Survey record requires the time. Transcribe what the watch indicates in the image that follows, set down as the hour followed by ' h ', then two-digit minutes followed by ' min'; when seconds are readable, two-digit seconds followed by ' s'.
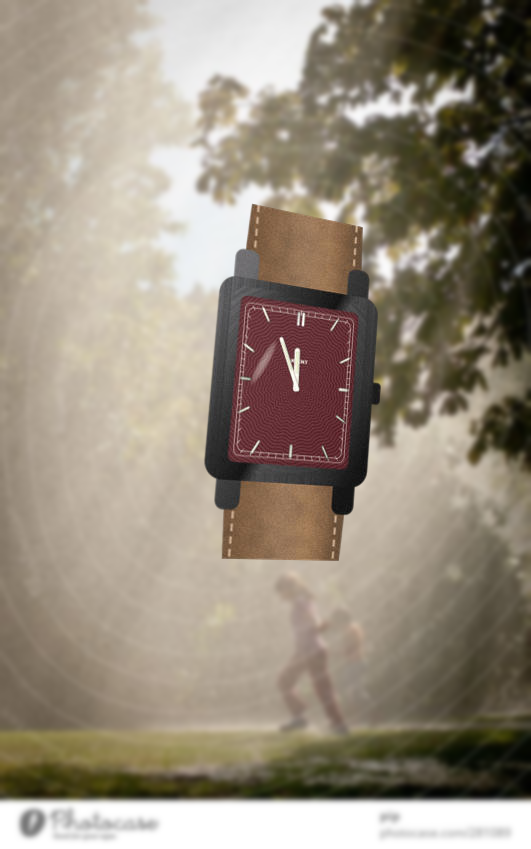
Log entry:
11 h 56 min
